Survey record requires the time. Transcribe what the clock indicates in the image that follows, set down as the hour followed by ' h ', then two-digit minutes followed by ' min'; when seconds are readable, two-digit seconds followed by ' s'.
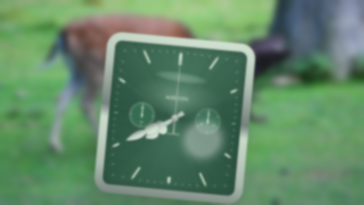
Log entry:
7 h 40 min
